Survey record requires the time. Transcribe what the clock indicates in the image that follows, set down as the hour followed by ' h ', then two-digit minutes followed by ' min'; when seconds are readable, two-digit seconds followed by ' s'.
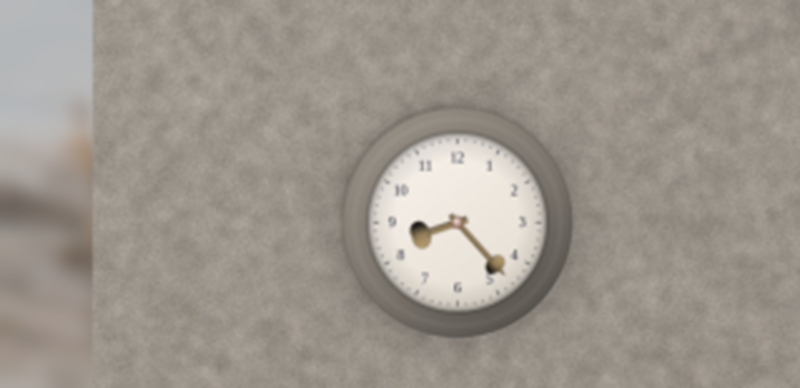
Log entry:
8 h 23 min
